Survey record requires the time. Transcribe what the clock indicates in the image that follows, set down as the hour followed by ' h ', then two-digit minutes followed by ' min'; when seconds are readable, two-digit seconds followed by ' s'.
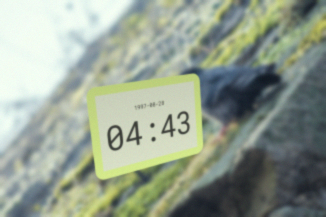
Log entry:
4 h 43 min
